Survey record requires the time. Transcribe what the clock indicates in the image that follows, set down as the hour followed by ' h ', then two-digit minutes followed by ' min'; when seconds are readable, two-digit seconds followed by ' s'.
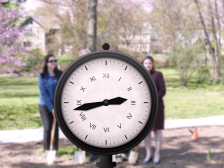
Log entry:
2 h 43 min
